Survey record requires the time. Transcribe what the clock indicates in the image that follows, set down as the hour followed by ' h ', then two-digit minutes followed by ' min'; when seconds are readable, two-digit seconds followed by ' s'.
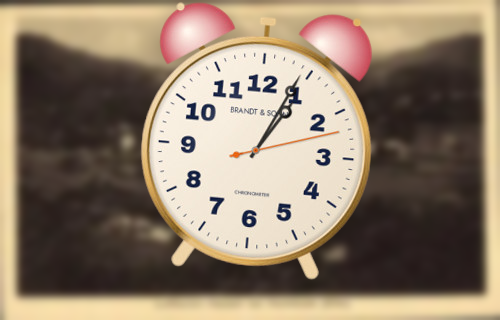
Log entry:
1 h 04 min 12 s
